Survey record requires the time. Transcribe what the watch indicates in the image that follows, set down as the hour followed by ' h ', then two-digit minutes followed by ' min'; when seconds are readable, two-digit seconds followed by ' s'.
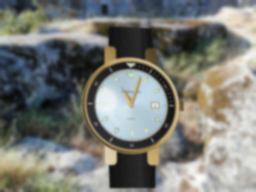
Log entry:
11 h 03 min
